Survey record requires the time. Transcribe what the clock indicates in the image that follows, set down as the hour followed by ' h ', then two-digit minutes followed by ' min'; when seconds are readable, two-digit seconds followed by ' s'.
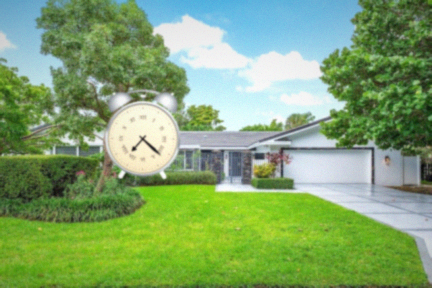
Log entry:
7 h 22 min
